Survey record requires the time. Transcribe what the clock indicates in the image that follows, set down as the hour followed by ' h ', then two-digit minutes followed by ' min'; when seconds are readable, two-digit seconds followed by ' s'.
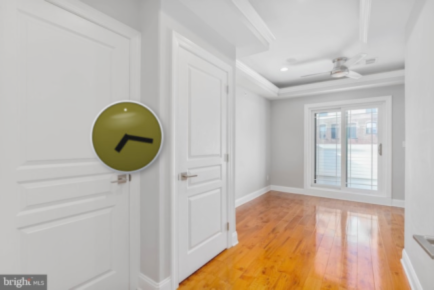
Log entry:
7 h 17 min
